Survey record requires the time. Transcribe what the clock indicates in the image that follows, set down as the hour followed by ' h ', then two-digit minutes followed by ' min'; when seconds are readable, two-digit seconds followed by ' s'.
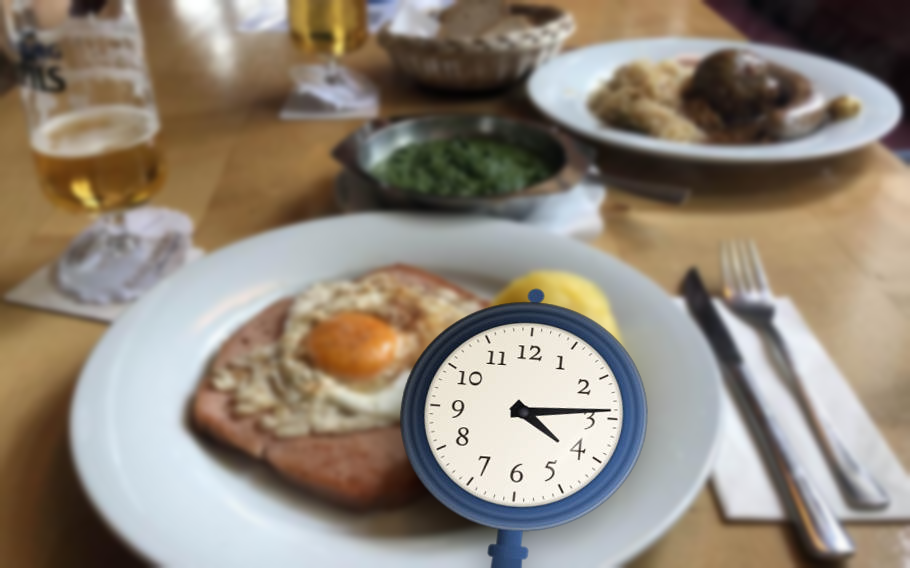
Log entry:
4 h 14 min
